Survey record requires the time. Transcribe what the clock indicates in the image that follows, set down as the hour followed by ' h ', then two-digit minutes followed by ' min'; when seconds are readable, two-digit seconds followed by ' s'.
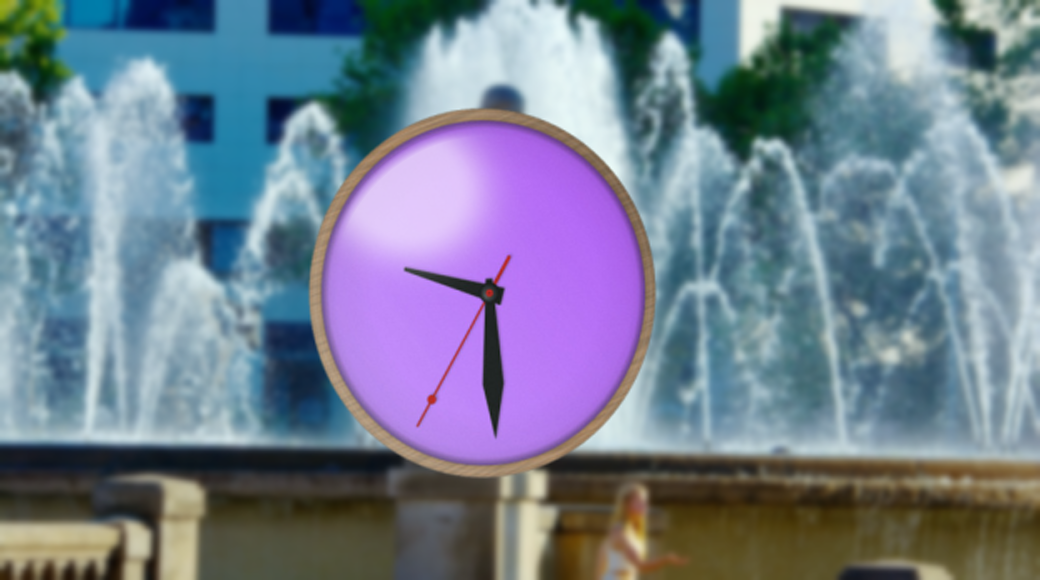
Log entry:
9 h 29 min 35 s
